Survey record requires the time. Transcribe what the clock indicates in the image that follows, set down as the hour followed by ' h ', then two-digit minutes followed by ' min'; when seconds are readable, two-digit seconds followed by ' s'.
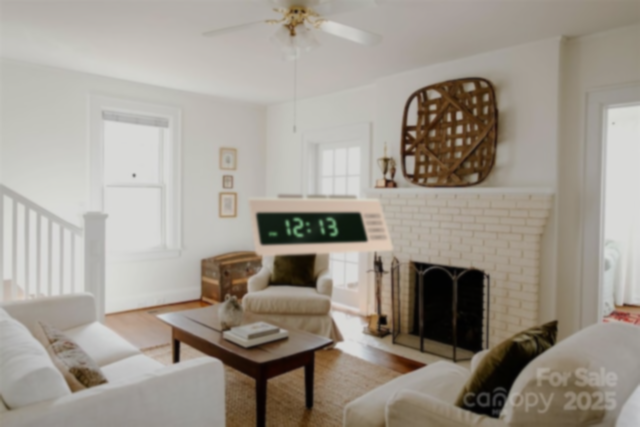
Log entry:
12 h 13 min
